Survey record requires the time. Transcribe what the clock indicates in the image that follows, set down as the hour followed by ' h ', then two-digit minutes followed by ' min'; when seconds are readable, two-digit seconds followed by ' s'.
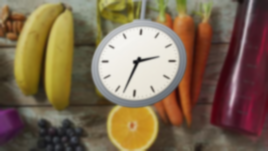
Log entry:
2 h 33 min
